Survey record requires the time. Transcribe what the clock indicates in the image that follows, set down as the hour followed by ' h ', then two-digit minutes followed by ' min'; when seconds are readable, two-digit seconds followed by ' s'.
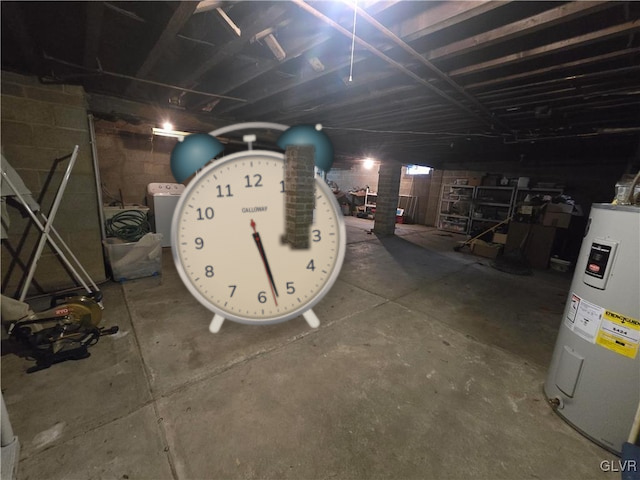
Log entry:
5 h 27 min 28 s
